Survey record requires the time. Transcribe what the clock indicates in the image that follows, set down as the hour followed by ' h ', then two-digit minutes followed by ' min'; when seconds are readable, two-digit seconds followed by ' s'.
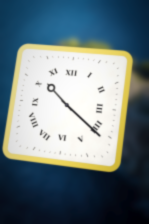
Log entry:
10 h 21 min
